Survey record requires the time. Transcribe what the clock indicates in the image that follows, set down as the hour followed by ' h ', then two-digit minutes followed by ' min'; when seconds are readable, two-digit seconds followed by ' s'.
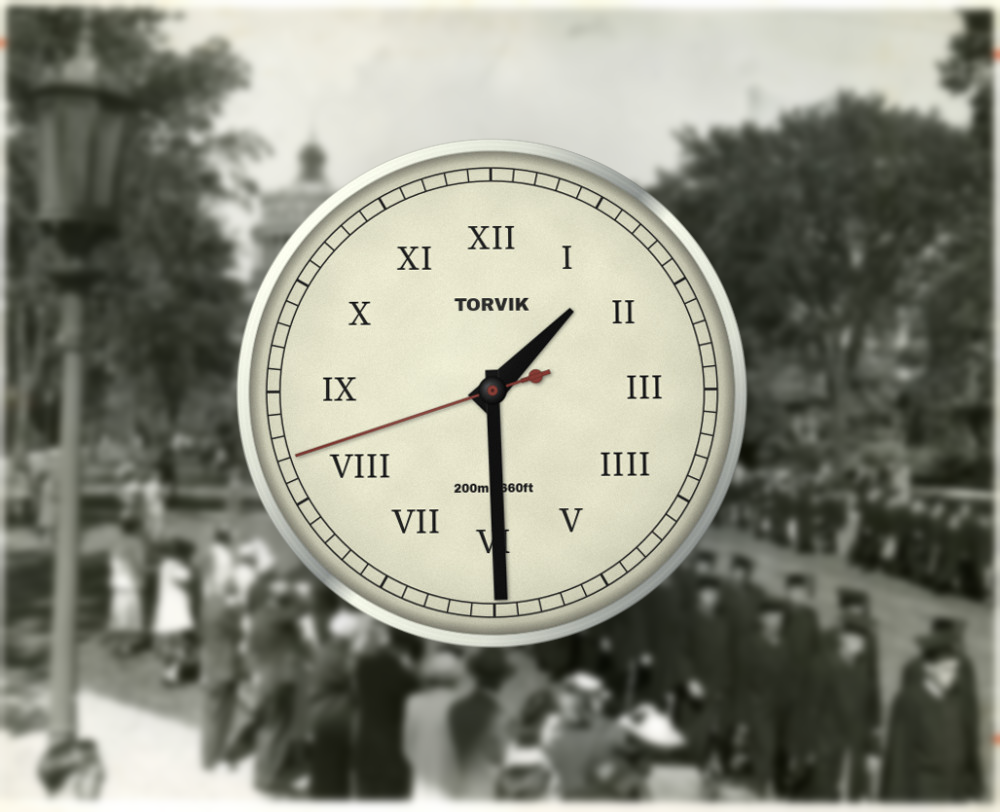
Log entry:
1 h 29 min 42 s
